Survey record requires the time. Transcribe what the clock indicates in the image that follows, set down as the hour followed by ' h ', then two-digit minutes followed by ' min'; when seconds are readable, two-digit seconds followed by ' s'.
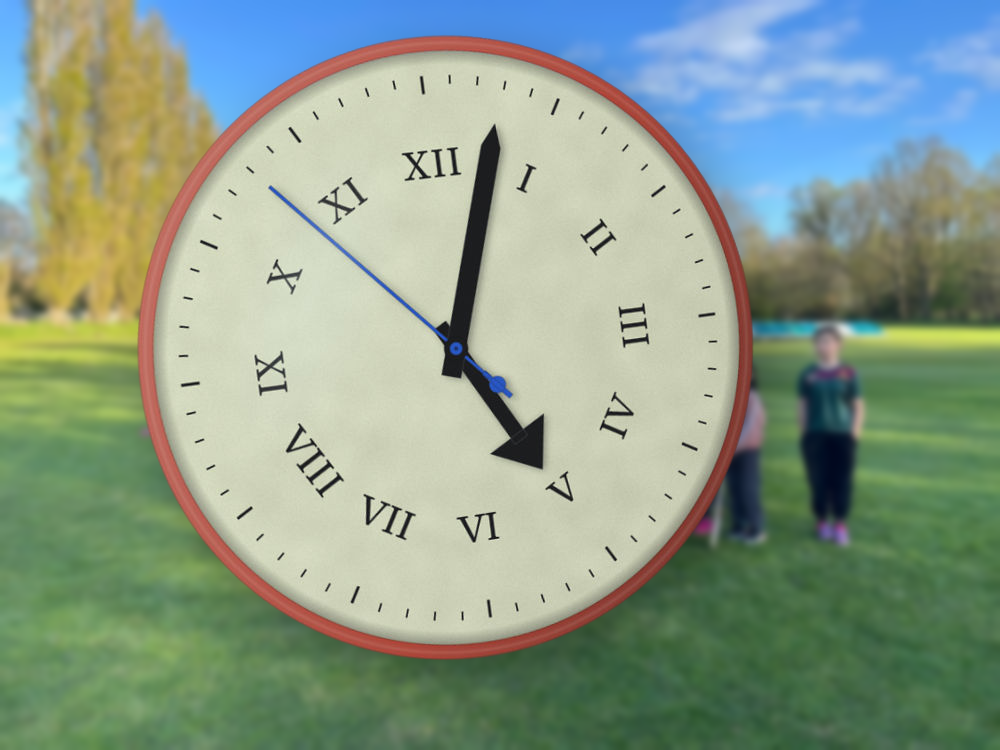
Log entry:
5 h 02 min 53 s
